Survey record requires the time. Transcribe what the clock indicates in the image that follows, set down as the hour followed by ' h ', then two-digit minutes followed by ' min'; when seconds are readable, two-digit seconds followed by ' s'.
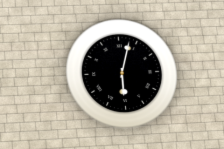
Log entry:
6 h 03 min
